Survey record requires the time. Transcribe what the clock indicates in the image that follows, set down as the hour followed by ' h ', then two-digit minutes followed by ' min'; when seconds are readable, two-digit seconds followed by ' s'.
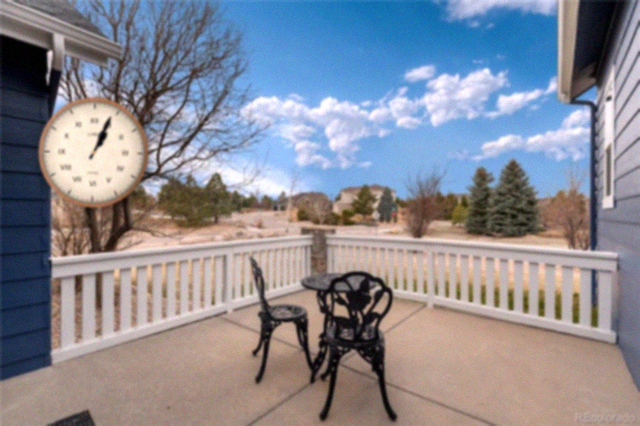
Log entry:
1 h 04 min
